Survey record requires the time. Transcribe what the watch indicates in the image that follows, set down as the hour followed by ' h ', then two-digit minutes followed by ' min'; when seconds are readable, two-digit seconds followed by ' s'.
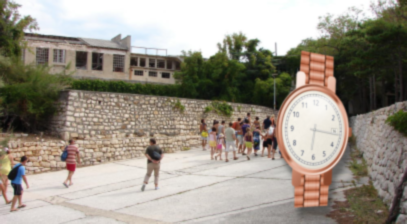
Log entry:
6 h 16 min
